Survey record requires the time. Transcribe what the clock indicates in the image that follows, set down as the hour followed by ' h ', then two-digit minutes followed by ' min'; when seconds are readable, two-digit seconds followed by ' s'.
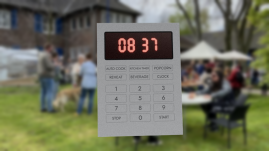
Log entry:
8 h 37 min
